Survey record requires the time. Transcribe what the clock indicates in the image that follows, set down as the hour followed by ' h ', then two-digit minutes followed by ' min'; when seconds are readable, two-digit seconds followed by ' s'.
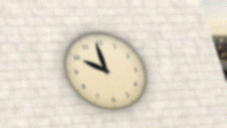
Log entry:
9 h 59 min
